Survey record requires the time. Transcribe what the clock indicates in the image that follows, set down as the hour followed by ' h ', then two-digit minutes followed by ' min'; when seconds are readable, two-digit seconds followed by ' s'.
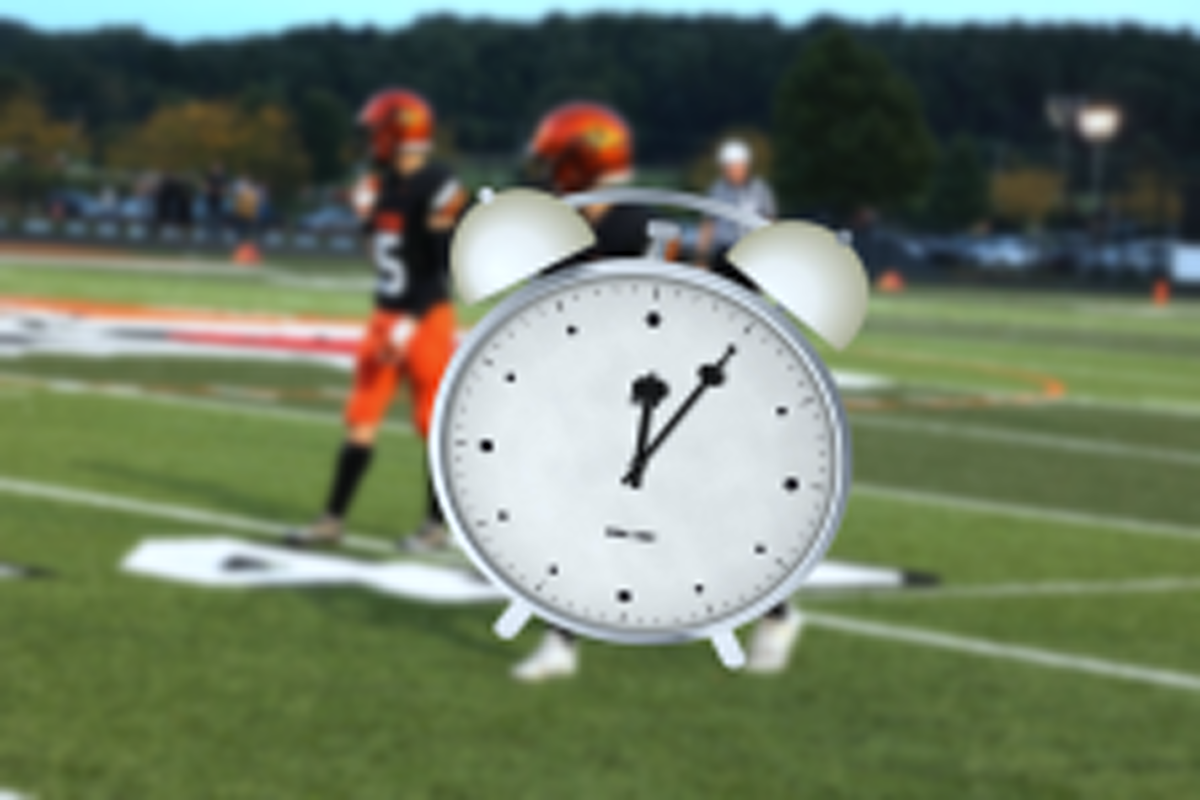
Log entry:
12 h 05 min
